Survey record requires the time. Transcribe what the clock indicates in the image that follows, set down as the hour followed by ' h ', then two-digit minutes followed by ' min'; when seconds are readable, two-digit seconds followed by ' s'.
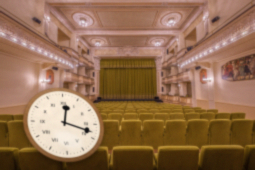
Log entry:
12 h 18 min
